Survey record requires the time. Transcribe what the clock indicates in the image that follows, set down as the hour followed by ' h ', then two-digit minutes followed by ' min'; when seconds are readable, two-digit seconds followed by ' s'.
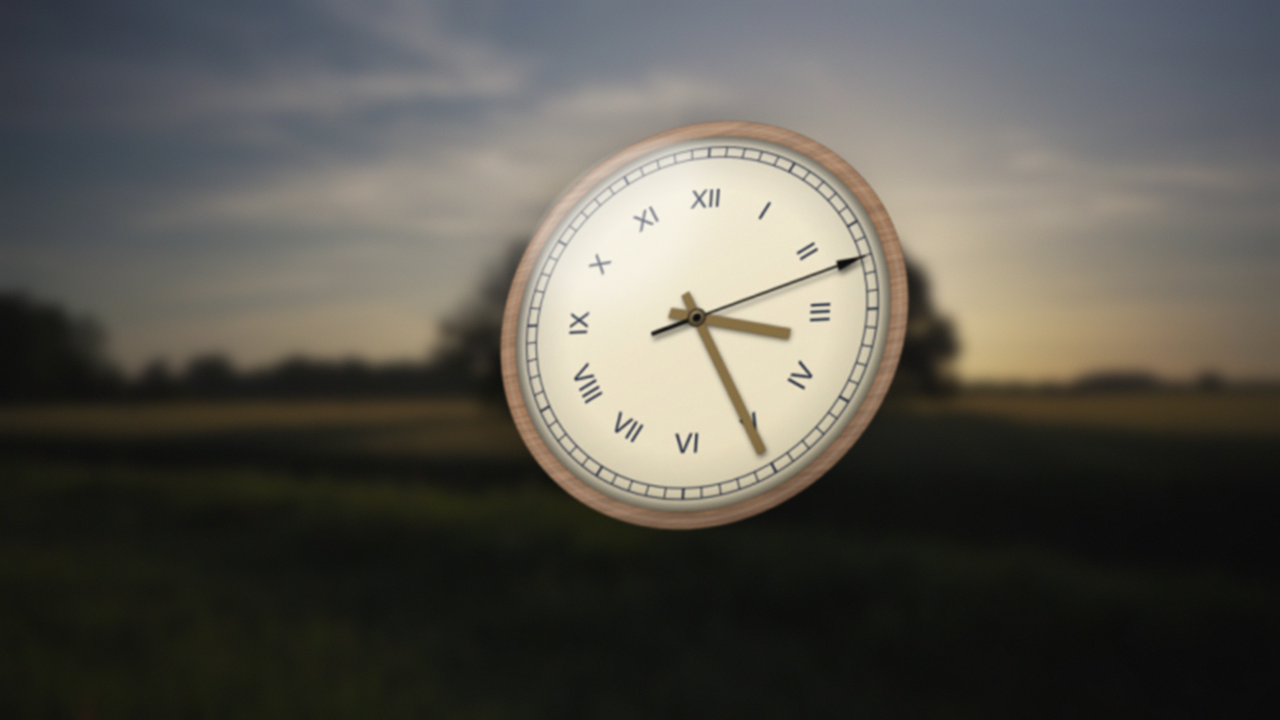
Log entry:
3 h 25 min 12 s
